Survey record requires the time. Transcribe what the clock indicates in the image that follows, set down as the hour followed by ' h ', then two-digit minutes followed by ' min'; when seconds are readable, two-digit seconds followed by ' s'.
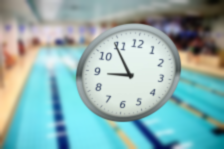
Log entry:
8 h 54 min
